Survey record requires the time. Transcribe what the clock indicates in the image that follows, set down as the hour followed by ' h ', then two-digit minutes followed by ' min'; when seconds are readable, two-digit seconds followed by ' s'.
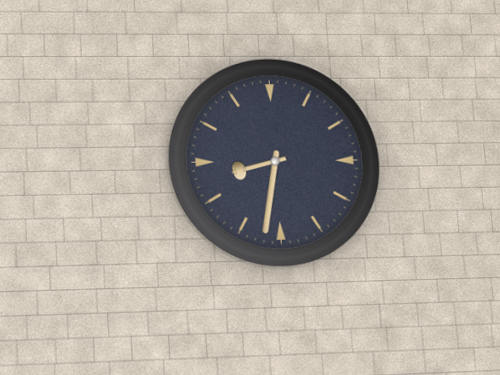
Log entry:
8 h 32 min
